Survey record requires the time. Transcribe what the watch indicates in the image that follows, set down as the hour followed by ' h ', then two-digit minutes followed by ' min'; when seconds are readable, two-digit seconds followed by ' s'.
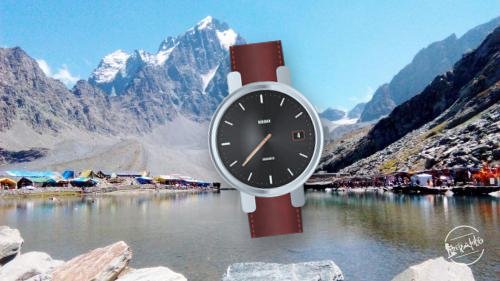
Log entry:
7 h 38 min
